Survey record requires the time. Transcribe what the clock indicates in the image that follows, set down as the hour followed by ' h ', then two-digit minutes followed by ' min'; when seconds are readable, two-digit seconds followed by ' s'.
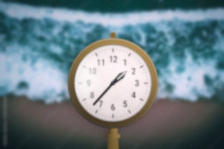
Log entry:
1 h 37 min
